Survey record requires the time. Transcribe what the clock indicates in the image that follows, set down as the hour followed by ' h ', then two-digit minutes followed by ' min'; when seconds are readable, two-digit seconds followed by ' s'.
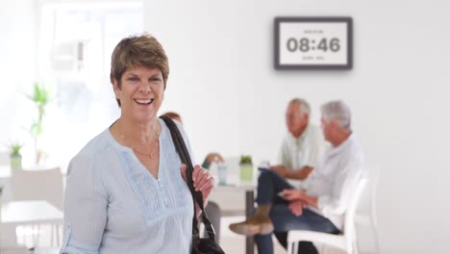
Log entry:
8 h 46 min
